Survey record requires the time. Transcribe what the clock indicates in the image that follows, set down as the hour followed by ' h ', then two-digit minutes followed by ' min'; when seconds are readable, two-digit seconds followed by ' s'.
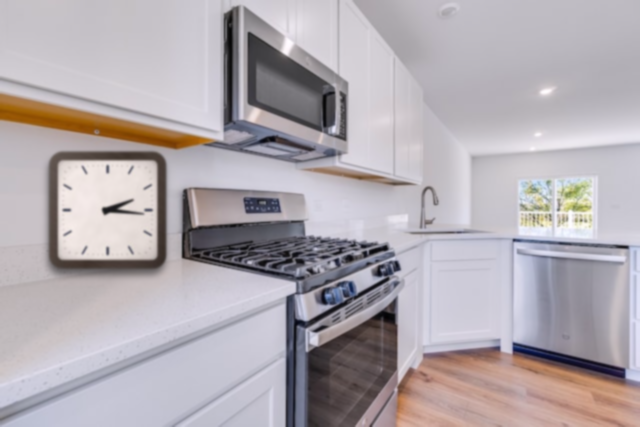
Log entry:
2 h 16 min
